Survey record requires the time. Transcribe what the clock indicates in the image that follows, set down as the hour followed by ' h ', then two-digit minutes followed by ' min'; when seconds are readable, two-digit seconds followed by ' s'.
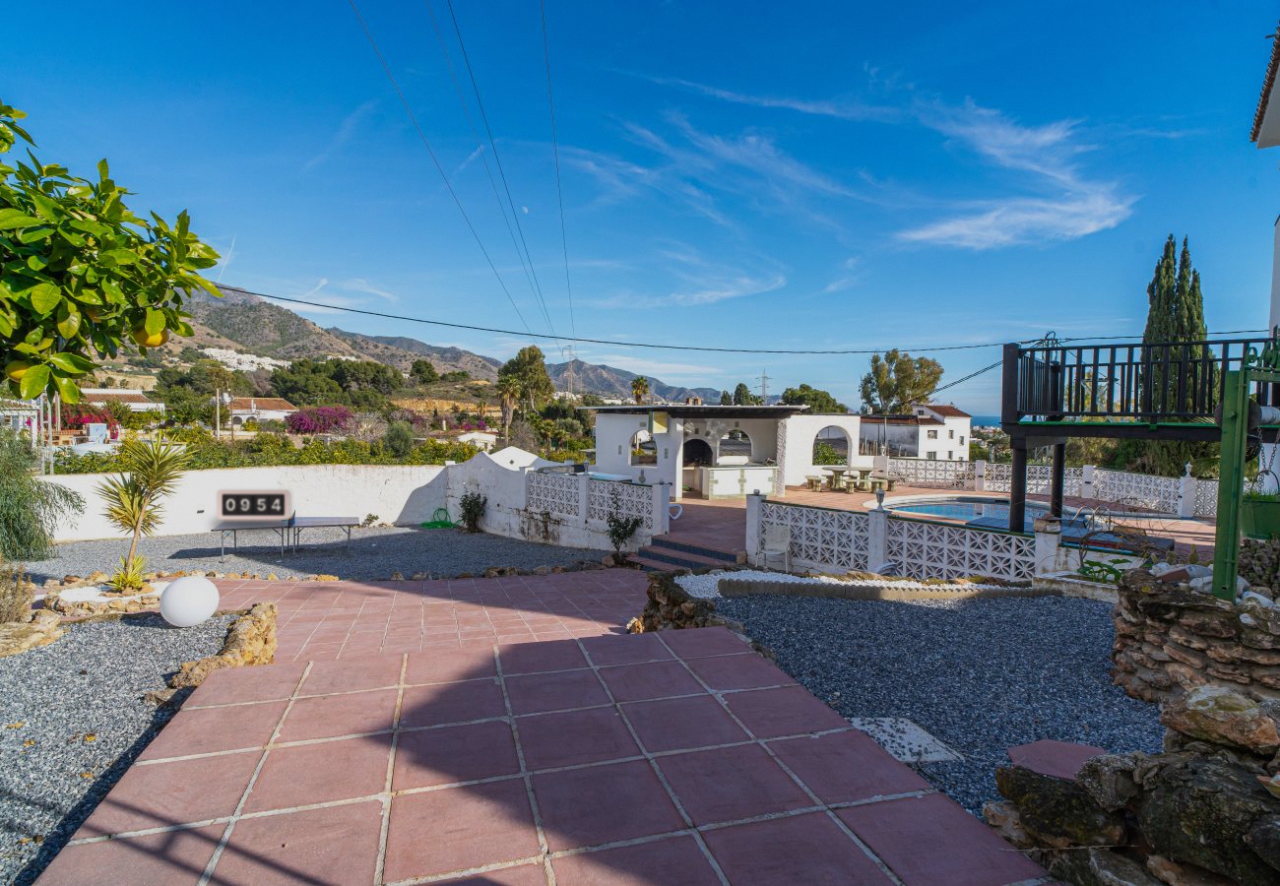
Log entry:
9 h 54 min
